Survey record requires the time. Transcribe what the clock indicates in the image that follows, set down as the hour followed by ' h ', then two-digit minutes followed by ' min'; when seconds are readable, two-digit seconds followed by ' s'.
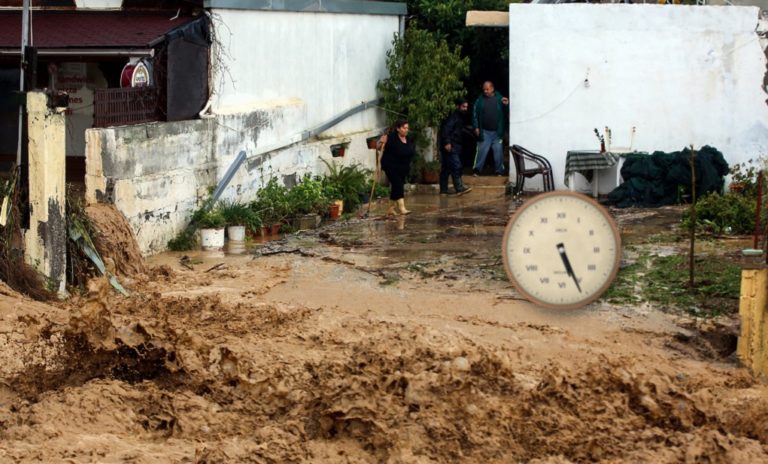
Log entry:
5 h 26 min
